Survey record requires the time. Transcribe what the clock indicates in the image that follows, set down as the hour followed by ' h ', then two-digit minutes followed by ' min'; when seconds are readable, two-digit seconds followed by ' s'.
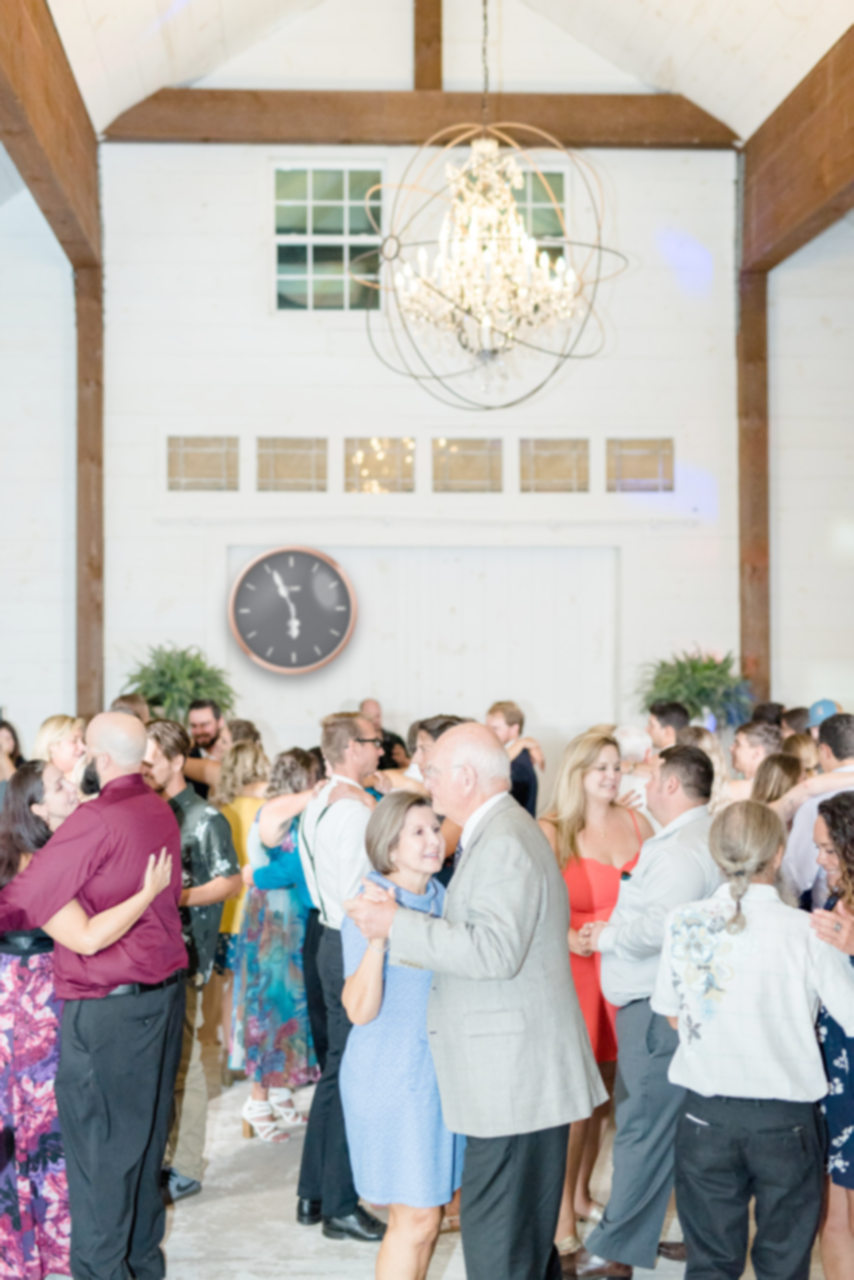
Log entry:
5 h 56 min
